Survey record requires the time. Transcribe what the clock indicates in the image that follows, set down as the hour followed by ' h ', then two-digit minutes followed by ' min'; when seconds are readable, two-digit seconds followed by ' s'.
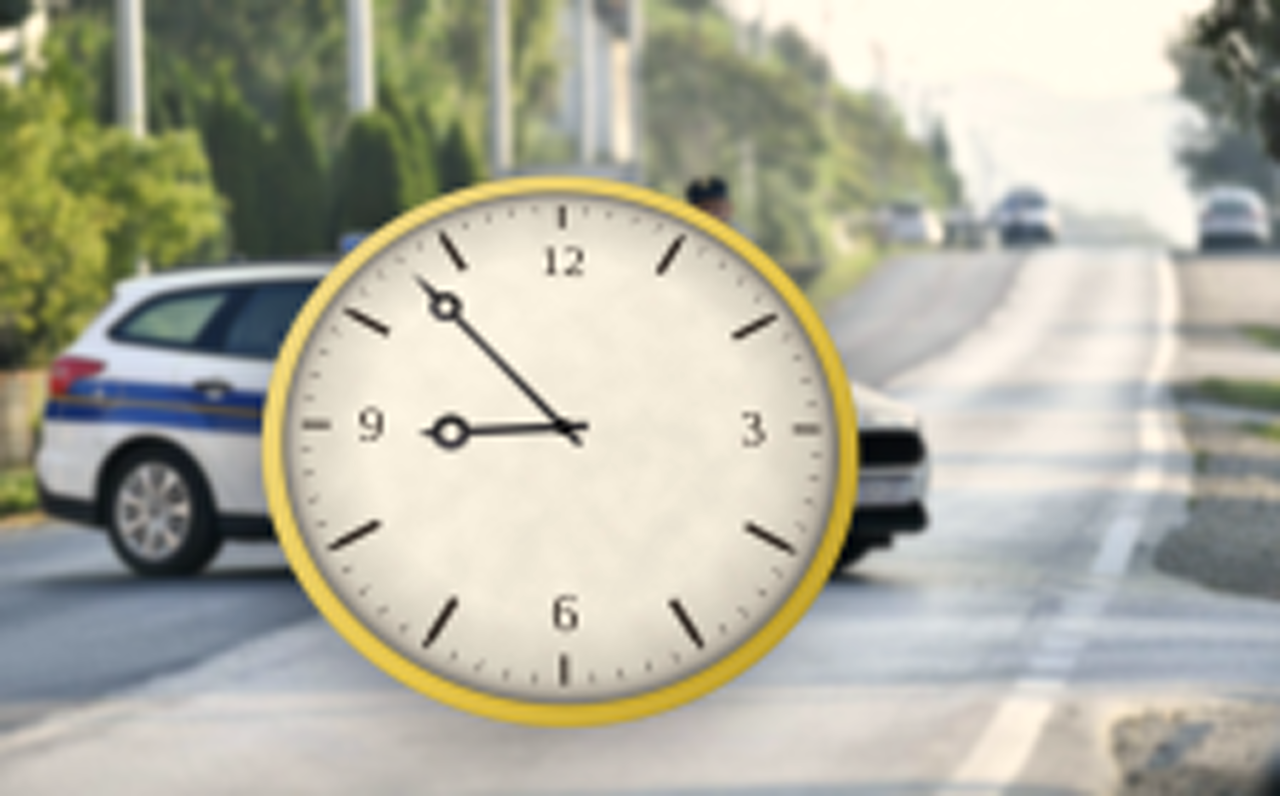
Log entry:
8 h 53 min
